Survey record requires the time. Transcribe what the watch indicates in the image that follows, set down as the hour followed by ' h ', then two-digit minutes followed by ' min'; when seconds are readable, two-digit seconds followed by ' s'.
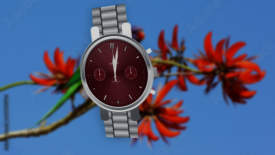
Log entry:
12 h 02 min
